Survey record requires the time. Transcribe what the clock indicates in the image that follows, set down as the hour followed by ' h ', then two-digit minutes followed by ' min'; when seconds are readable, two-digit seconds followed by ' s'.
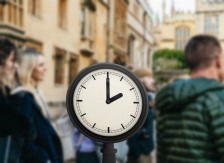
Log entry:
2 h 00 min
